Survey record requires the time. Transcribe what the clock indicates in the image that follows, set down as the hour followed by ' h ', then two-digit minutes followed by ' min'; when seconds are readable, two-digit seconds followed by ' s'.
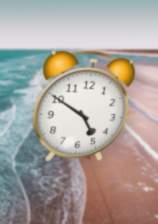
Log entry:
4 h 50 min
